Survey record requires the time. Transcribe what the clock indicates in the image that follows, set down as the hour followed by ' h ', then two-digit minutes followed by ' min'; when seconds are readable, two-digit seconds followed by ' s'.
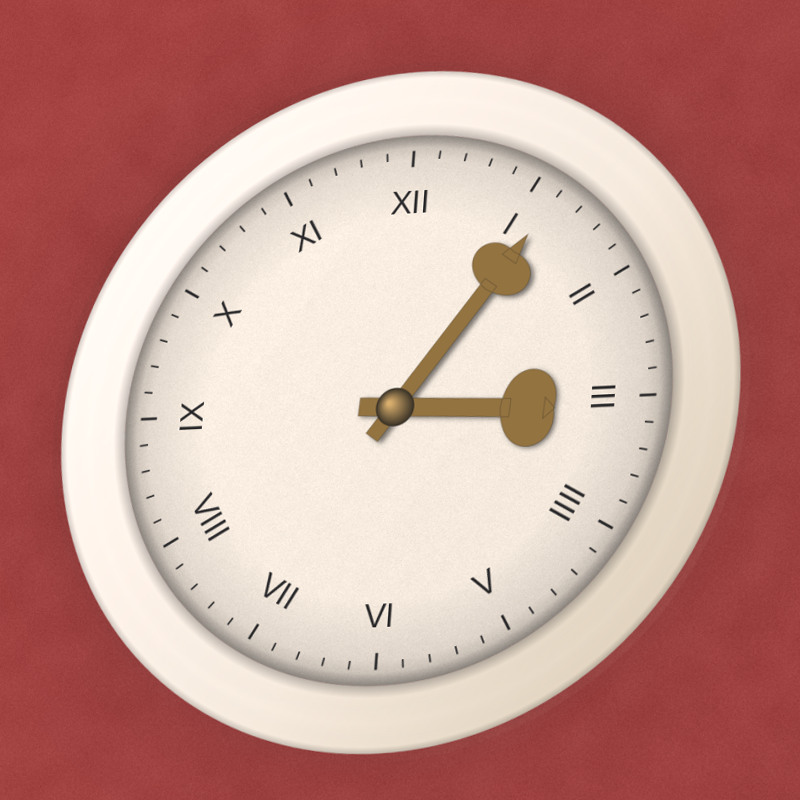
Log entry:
3 h 06 min
